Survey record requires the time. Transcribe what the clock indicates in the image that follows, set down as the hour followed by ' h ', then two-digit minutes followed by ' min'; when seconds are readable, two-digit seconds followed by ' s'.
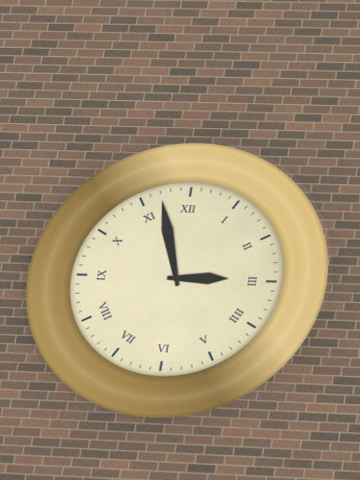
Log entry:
2 h 57 min
